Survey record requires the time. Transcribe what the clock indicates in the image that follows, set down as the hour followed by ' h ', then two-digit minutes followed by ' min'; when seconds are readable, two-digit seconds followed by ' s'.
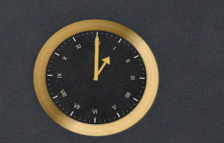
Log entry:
1 h 00 min
